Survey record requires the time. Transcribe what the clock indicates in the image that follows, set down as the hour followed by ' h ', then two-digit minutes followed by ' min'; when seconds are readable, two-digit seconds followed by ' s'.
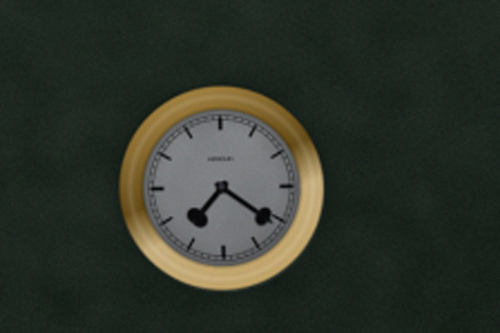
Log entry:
7 h 21 min
